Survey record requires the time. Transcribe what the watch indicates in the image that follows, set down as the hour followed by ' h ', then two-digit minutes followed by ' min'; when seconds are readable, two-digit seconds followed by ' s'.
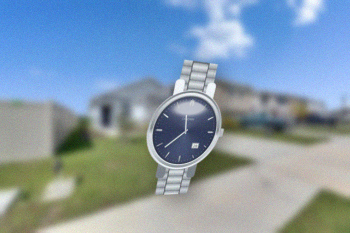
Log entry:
11 h 38 min
